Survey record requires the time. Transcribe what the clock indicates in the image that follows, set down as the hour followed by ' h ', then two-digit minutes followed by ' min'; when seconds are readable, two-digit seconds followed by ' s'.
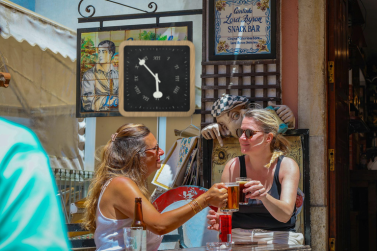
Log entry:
5 h 53 min
